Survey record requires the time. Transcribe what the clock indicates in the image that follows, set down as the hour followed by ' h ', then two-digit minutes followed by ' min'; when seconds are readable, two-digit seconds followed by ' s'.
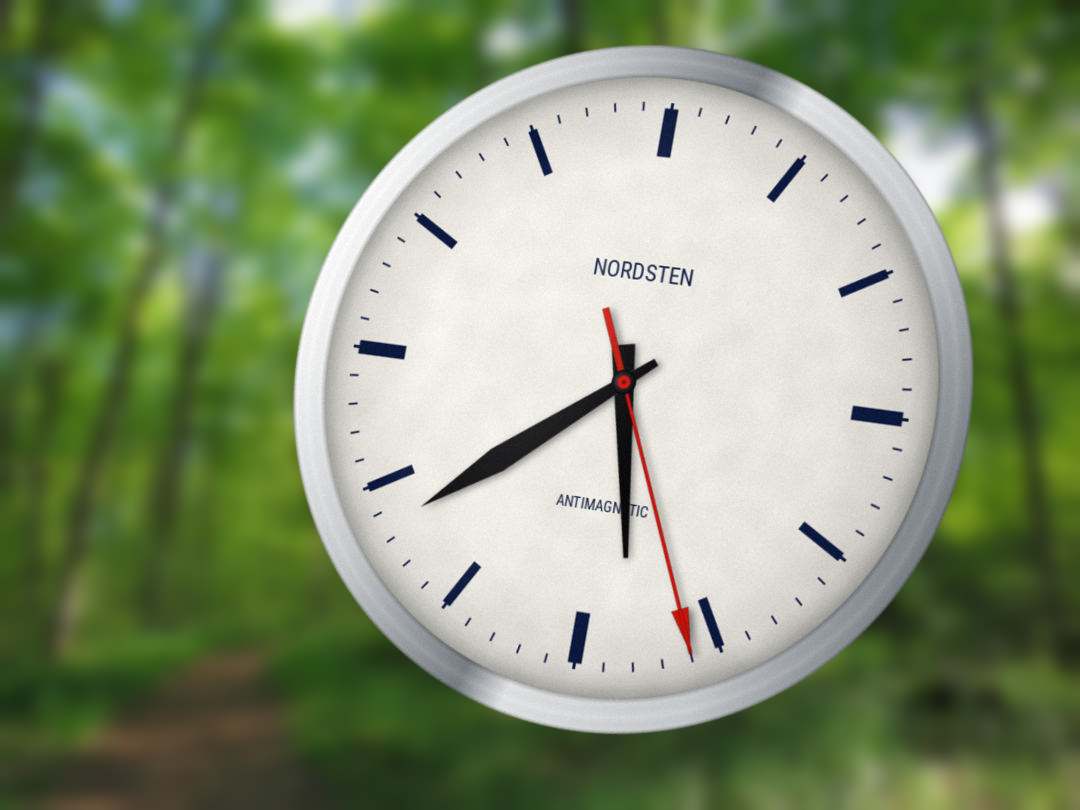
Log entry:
5 h 38 min 26 s
